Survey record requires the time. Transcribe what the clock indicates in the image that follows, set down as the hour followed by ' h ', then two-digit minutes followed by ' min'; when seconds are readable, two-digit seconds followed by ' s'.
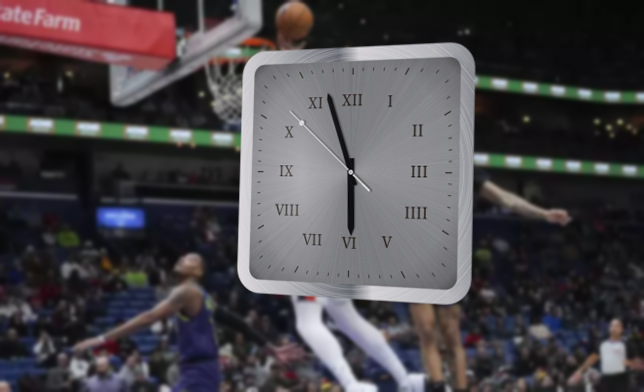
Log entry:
5 h 56 min 52 s
